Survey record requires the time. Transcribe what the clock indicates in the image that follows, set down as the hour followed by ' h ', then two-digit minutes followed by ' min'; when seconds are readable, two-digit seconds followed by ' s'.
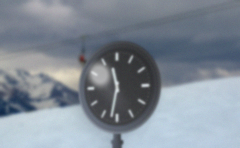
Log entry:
11 h 32 min
